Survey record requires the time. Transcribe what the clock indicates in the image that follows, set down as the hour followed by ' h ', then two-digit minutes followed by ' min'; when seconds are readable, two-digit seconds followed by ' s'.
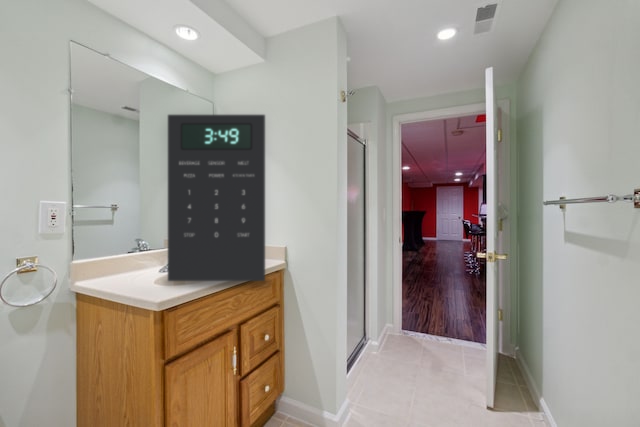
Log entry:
3 h 49 min
